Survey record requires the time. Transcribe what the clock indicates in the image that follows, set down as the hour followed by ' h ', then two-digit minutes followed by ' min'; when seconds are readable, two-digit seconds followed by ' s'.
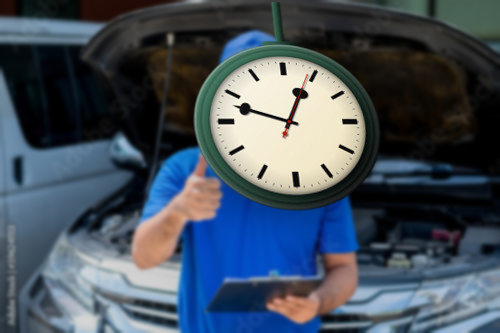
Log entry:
12 h 48 min 04 s
